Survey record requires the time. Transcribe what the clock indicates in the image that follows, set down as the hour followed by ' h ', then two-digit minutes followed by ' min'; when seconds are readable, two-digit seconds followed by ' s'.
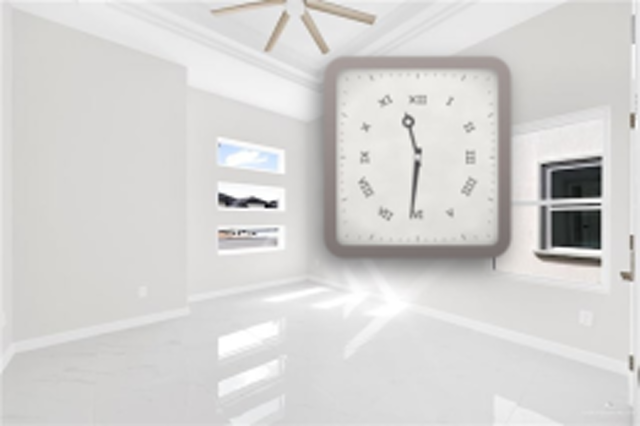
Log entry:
11 h 31 min
